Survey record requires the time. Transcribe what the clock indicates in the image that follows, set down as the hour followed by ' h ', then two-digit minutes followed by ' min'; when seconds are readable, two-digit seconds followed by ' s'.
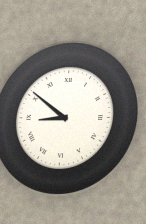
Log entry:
8 h 51 min
